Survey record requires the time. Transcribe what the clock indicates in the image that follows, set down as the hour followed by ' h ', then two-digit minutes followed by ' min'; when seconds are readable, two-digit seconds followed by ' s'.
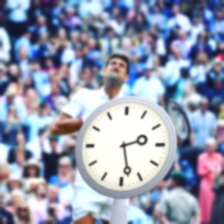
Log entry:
2 h 28 min
